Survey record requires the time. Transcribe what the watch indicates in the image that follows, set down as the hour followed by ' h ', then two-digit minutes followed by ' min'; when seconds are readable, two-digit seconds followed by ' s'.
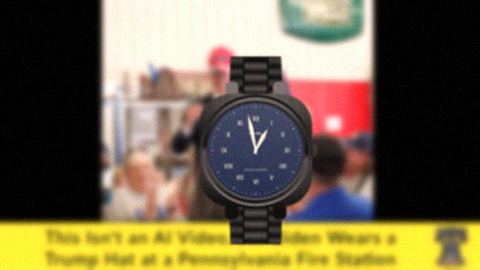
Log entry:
12 h 58 min
